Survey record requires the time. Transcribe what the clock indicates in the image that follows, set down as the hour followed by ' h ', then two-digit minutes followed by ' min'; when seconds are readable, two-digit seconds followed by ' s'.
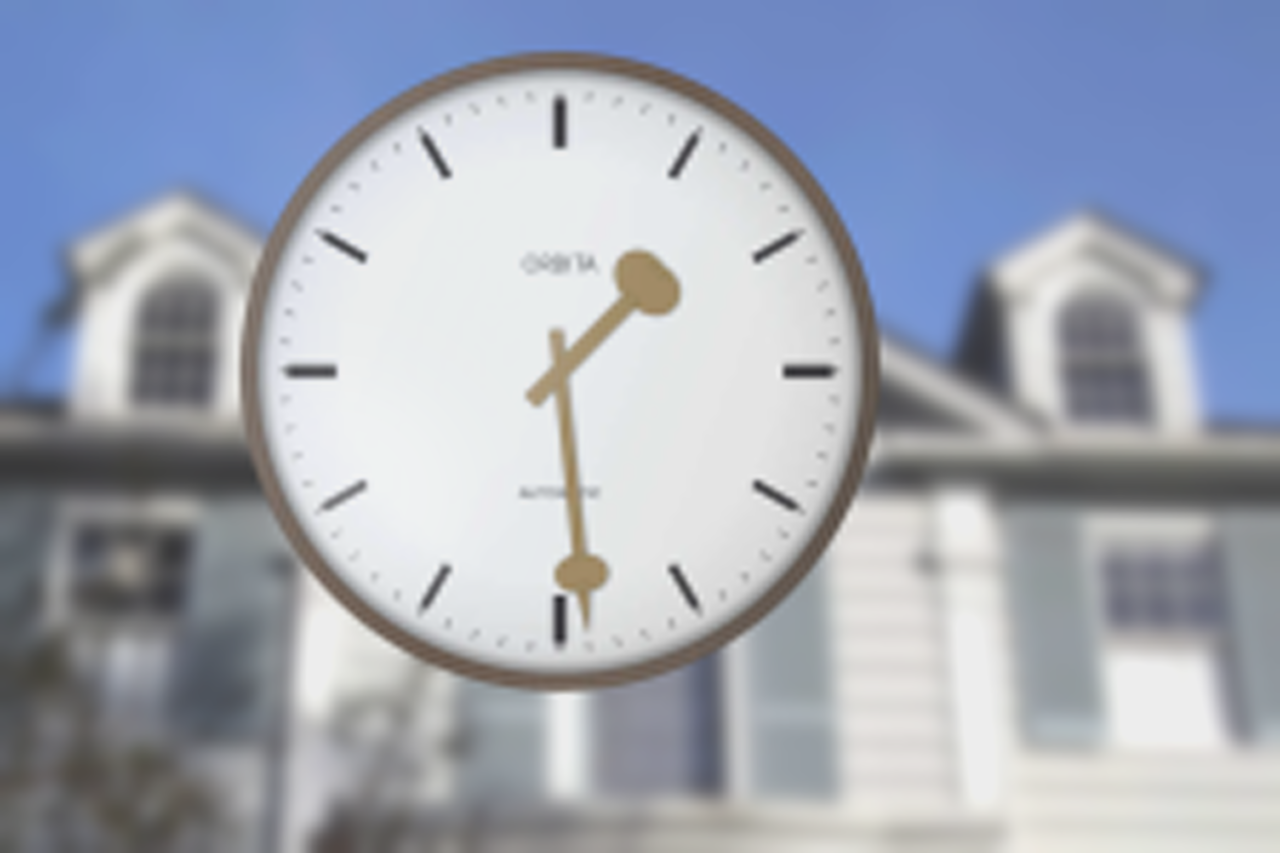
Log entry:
1 h 29 min
